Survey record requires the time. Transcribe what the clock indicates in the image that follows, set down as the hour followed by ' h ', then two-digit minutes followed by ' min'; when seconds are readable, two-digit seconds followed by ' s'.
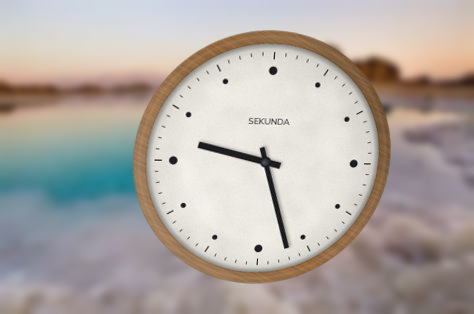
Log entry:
9 h 27 min
